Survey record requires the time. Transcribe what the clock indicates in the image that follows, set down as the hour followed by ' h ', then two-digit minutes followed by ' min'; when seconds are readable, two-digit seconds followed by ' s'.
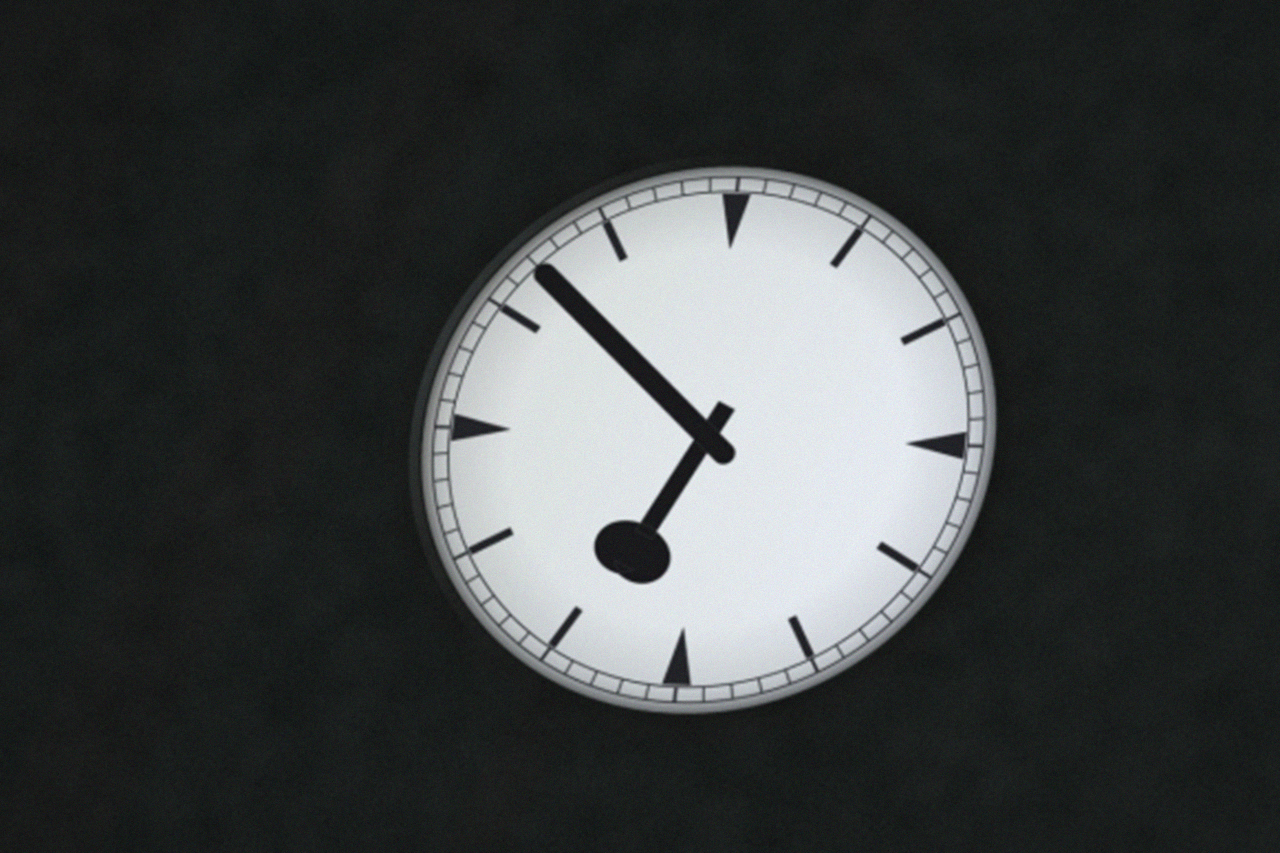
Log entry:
6 h 52 min
